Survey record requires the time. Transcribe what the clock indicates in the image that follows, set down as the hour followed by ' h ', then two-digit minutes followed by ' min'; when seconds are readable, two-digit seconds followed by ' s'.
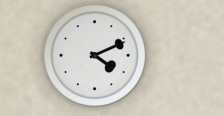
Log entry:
4 h 11 min
